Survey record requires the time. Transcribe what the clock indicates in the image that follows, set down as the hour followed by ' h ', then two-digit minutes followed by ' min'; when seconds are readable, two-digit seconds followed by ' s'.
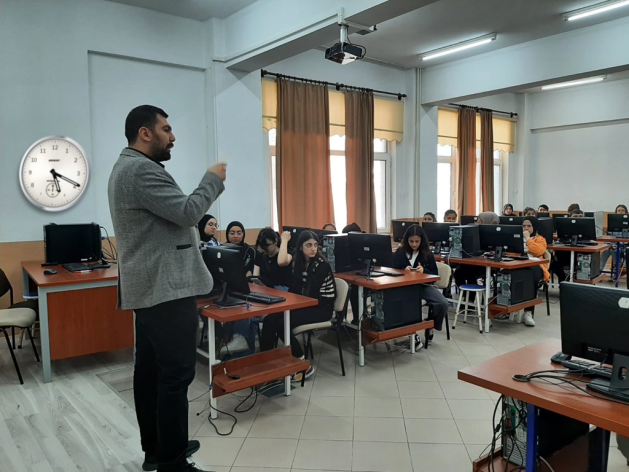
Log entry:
5 h 19 min
